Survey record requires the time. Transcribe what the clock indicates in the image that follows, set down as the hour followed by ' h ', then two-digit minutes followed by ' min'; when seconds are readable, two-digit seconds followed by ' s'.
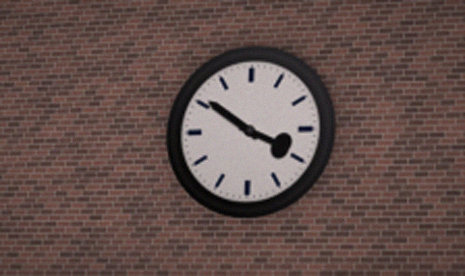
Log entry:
3 h 51 min
